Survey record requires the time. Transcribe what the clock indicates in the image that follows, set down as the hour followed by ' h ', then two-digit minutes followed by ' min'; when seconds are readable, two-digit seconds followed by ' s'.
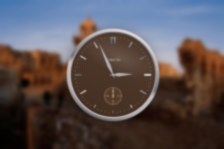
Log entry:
2 h 56 min
